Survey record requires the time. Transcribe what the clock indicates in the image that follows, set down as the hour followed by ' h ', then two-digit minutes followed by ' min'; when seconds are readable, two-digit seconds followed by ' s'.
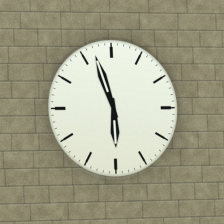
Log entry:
5 h 57 min
